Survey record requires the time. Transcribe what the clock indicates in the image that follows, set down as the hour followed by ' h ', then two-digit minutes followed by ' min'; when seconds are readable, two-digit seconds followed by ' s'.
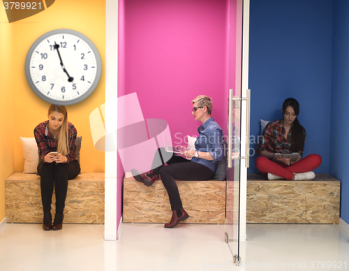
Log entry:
4 h 57 min
